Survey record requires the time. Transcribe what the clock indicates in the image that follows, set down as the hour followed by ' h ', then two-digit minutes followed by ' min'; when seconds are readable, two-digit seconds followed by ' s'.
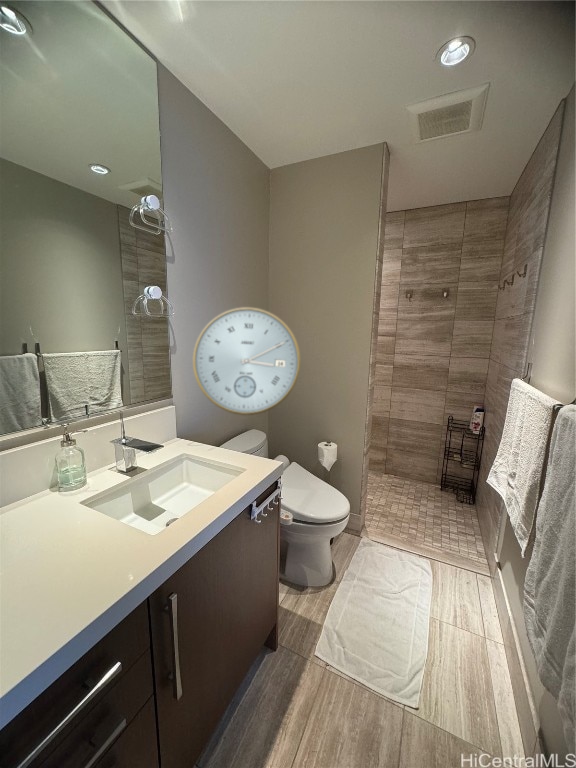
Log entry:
3 h 10 min
